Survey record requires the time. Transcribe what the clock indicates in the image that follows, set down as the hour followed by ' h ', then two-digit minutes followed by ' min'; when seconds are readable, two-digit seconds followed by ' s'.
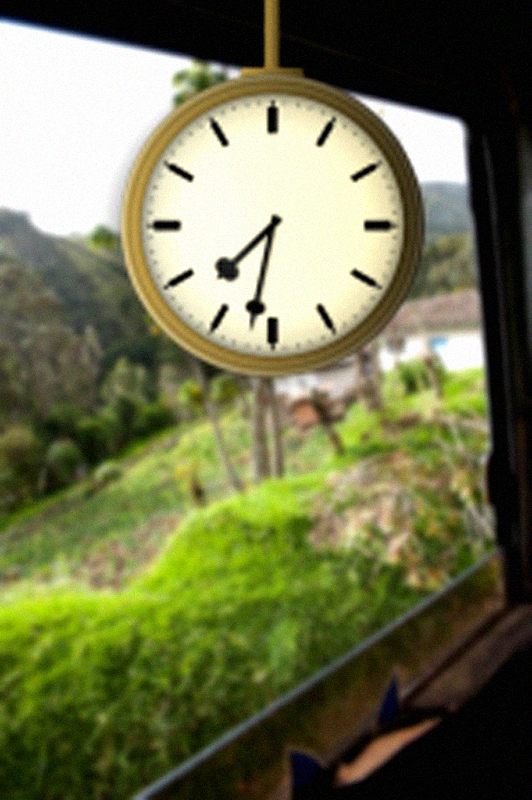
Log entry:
7 h 32 min
